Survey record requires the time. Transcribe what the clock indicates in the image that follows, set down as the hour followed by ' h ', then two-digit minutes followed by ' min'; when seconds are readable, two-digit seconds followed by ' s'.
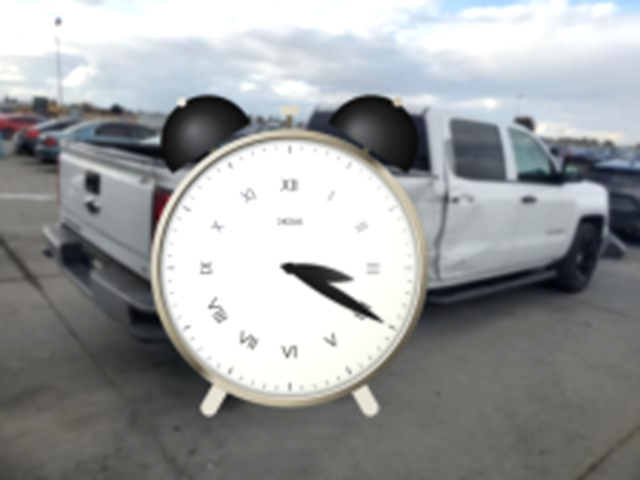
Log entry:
3 h 20 min
